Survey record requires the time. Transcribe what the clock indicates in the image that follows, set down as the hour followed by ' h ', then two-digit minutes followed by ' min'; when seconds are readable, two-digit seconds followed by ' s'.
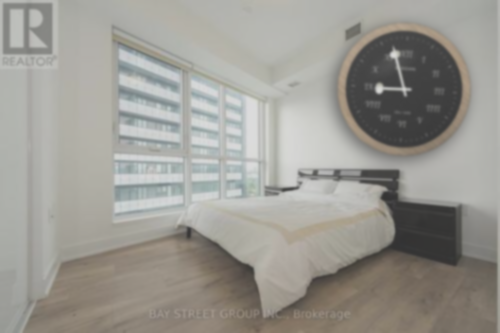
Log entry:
8 h 57 min
